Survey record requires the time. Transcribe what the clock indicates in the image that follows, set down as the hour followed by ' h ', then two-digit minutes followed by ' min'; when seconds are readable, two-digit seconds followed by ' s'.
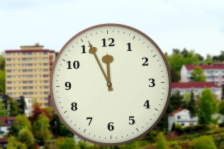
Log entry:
11 h 56 min
